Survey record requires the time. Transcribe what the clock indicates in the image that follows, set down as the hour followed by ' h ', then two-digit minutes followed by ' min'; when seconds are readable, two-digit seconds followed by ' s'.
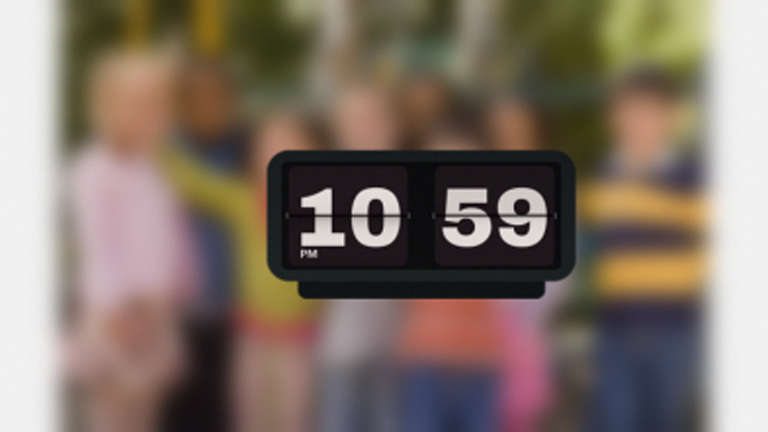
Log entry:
10 h 59 min
